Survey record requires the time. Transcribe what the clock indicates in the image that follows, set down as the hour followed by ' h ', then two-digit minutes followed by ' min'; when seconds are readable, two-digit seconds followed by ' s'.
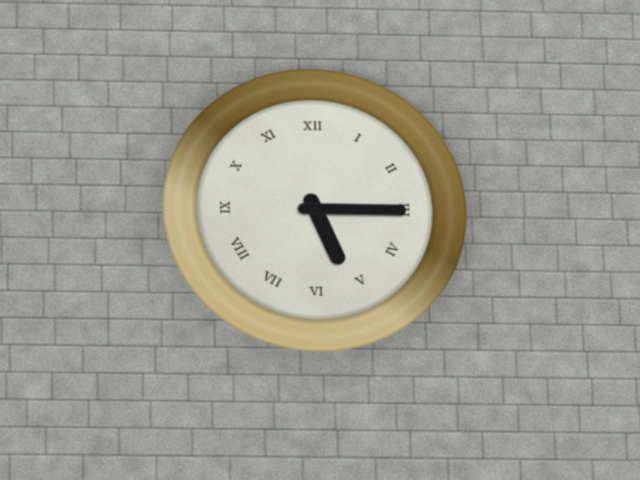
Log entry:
5 h 15 min
